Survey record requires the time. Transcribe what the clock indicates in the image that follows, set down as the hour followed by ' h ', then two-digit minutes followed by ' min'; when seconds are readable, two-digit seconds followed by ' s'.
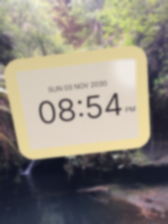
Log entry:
8 h 54 min
